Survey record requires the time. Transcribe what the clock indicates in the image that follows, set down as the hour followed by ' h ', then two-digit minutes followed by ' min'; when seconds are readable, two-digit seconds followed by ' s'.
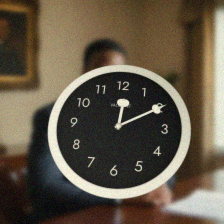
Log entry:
12 h 10 min
